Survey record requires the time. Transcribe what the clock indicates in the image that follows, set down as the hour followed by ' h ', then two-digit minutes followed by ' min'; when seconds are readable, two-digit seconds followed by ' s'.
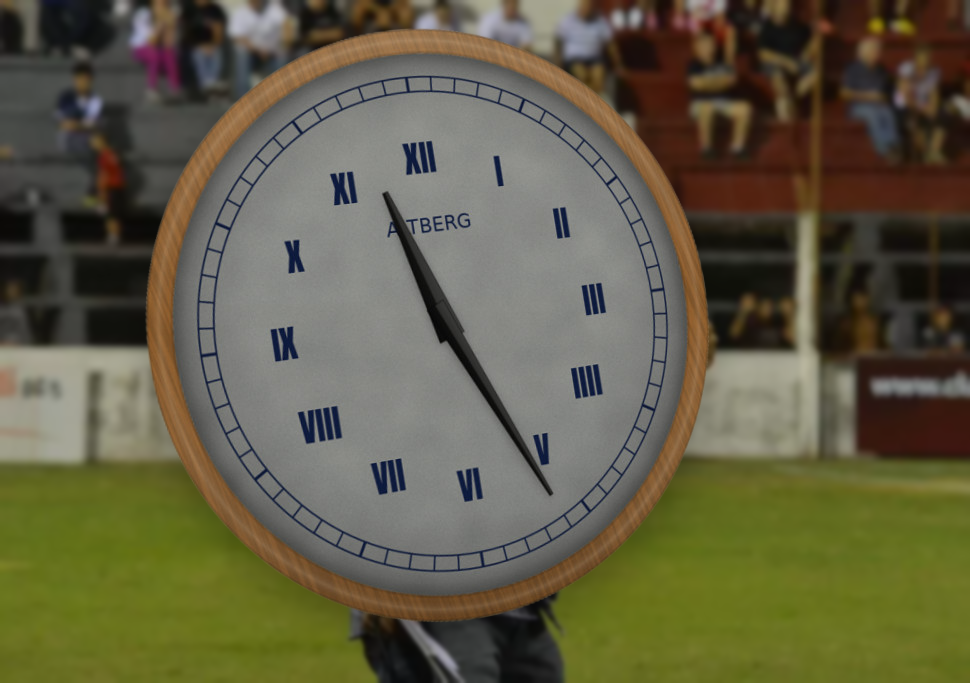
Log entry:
11 h 26 min
